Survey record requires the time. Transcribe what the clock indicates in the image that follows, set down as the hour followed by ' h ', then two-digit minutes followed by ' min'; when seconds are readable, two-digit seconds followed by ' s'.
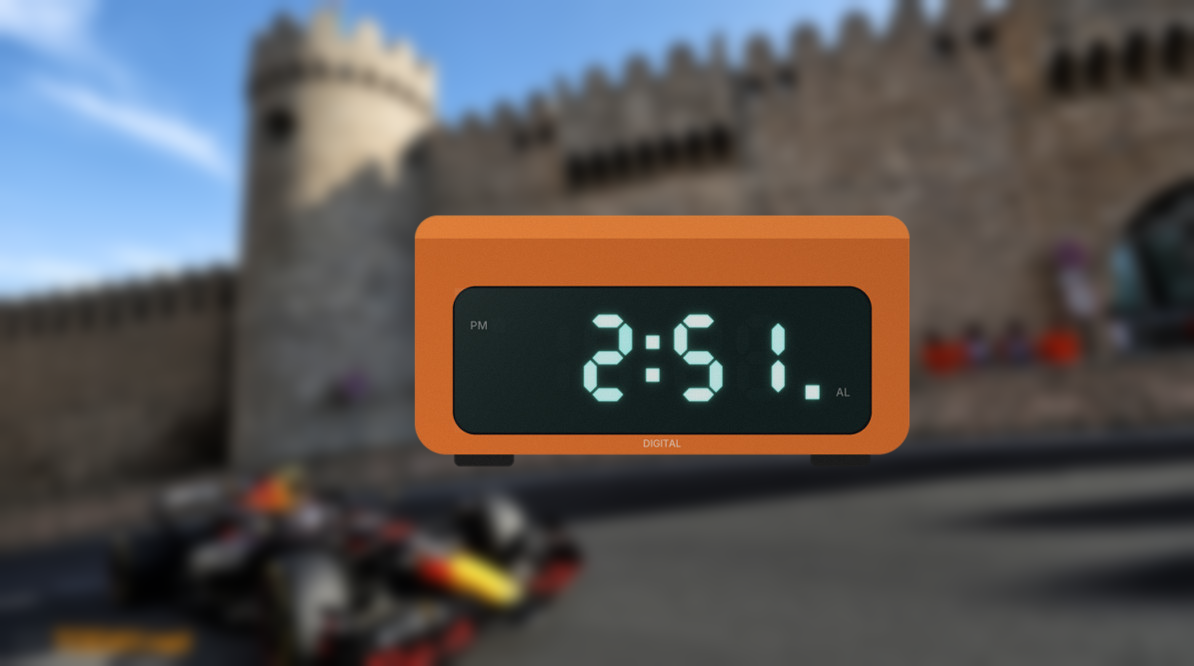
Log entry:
2 h 51 min
